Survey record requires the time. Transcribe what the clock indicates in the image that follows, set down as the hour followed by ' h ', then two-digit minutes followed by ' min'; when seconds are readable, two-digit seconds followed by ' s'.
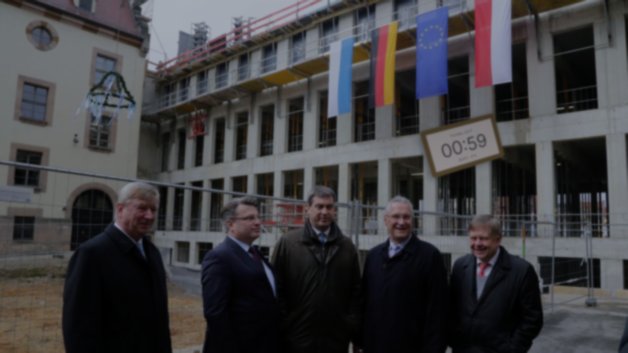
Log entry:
0 h 59 min
